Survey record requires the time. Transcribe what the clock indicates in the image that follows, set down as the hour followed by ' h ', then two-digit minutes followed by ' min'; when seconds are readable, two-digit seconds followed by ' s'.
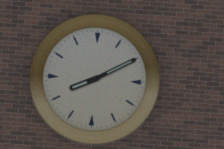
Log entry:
8 h 10 min
